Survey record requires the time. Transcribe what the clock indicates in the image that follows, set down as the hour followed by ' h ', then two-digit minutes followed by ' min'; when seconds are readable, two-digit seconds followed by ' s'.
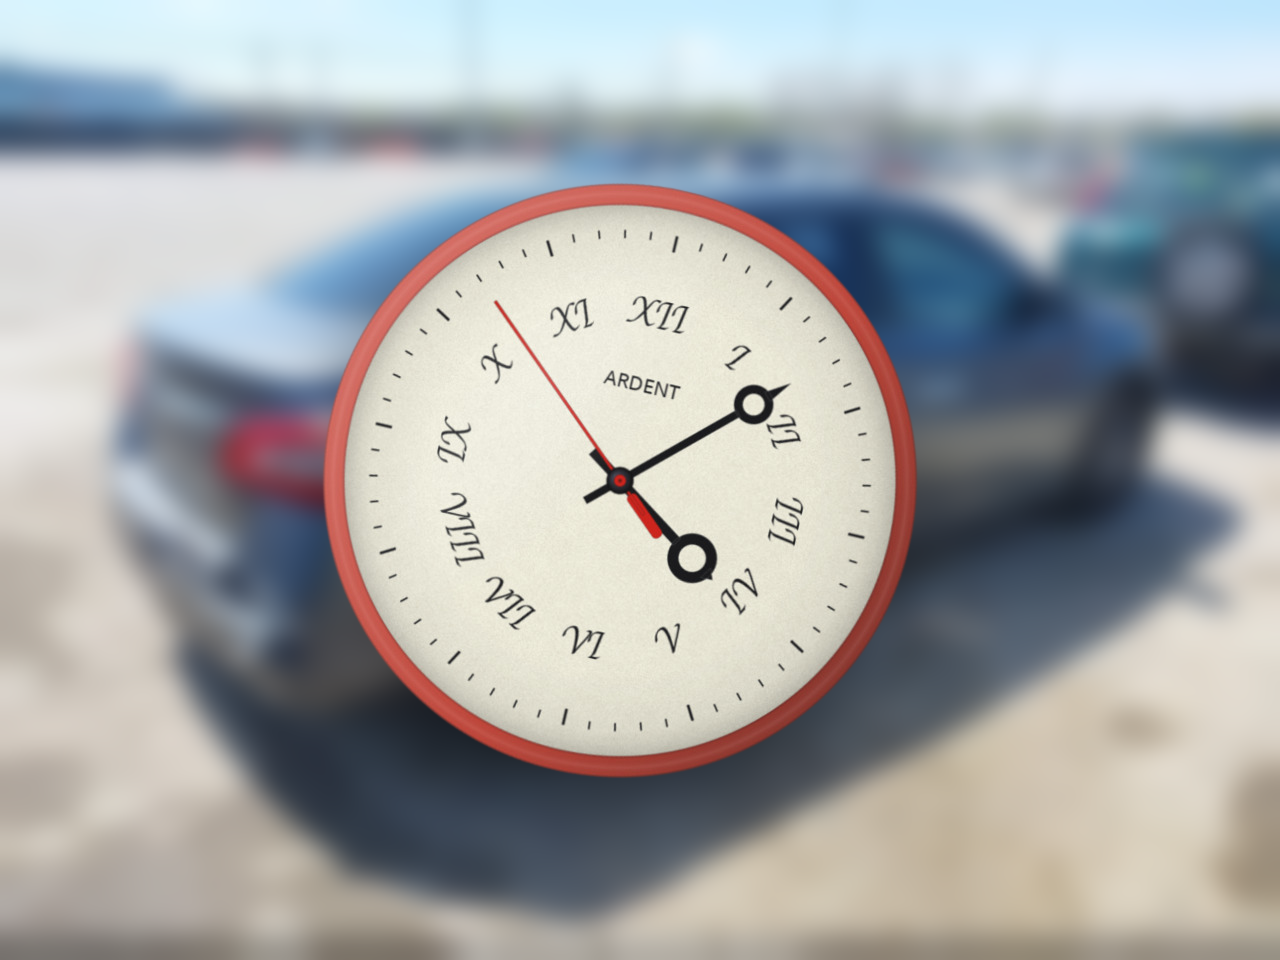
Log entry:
4 h 07 min 52 s
